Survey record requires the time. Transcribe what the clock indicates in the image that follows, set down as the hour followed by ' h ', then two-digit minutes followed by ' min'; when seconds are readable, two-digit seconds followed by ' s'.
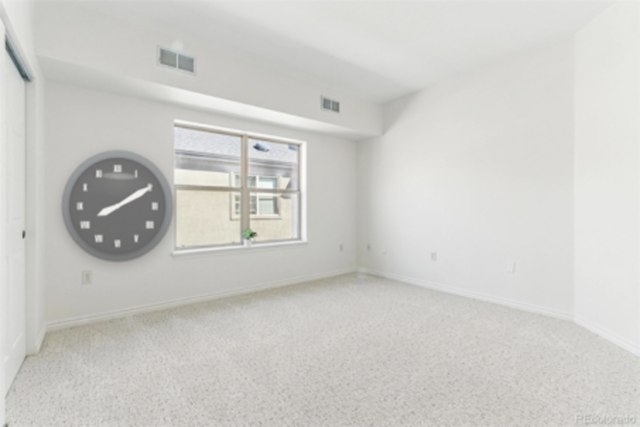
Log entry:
8 h 10 min
